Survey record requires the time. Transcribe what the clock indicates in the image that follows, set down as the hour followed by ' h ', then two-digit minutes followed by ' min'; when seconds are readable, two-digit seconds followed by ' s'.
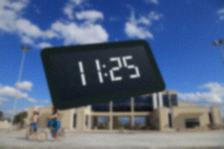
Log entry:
11 h 25 min
